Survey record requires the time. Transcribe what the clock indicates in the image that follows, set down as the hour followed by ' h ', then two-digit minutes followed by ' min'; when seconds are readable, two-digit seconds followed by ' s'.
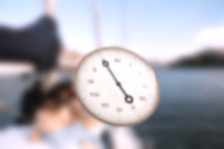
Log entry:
4 h 55 min
